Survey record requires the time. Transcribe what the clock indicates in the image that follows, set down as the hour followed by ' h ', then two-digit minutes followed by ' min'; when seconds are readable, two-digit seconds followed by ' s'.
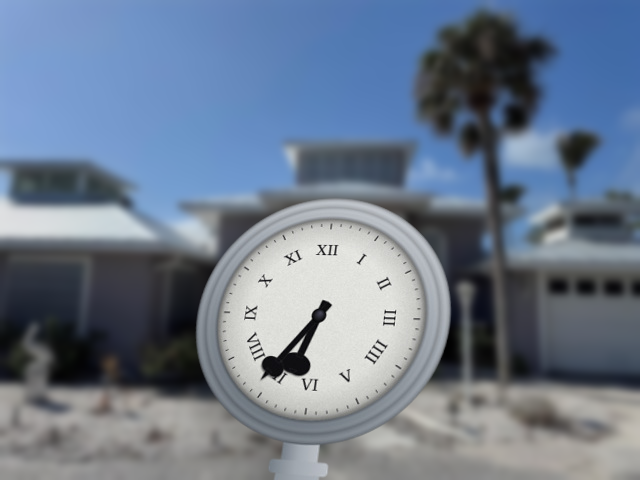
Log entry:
6 h 36 min
